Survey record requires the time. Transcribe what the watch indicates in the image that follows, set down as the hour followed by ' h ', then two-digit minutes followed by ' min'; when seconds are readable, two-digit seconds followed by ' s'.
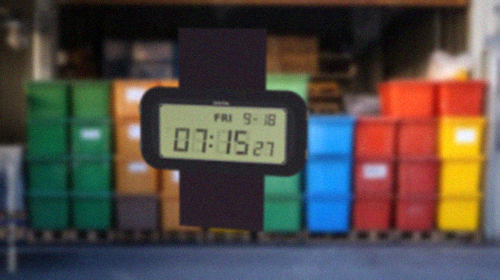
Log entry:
7 h 15 min 27 s
